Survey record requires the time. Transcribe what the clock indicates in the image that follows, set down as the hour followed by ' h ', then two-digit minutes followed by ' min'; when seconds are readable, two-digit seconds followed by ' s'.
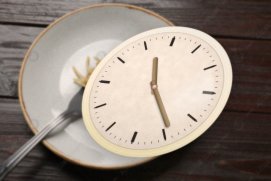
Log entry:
11 h 24 min
